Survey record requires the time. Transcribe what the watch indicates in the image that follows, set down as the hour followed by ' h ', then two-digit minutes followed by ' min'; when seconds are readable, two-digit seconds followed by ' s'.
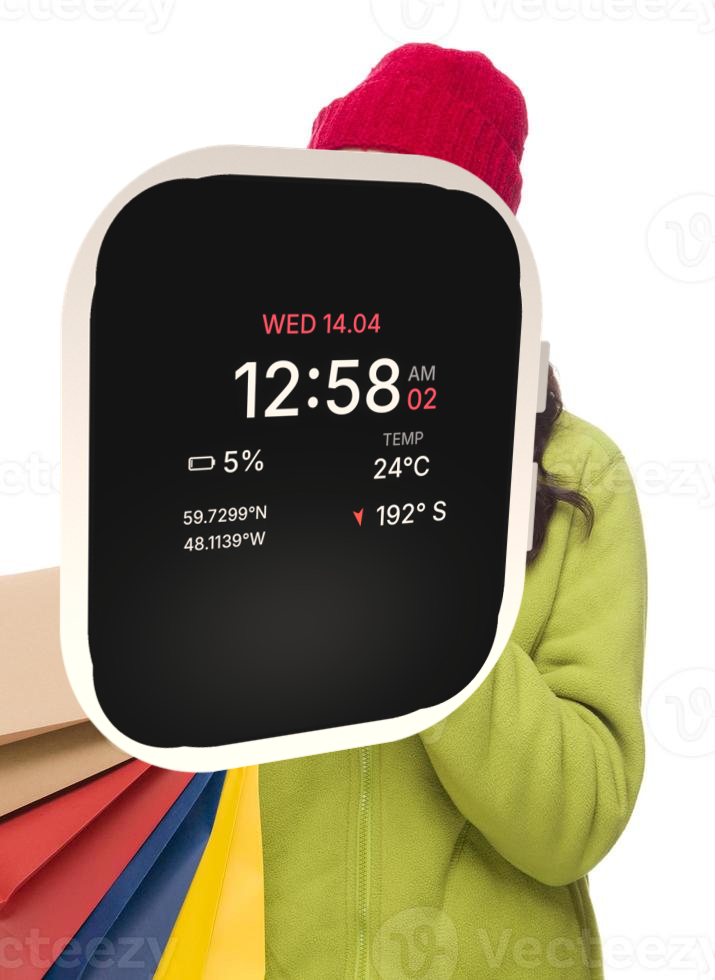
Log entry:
12 h 58 min 02 s
